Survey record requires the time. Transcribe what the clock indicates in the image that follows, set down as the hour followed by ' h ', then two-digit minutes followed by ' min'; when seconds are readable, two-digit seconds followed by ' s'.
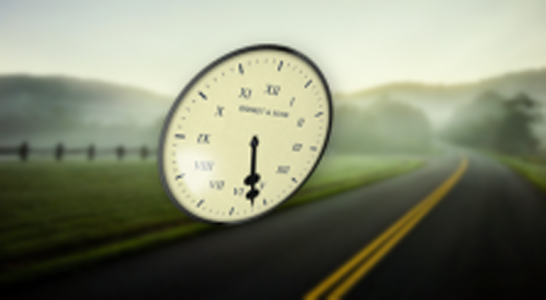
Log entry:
5 h 27 min
